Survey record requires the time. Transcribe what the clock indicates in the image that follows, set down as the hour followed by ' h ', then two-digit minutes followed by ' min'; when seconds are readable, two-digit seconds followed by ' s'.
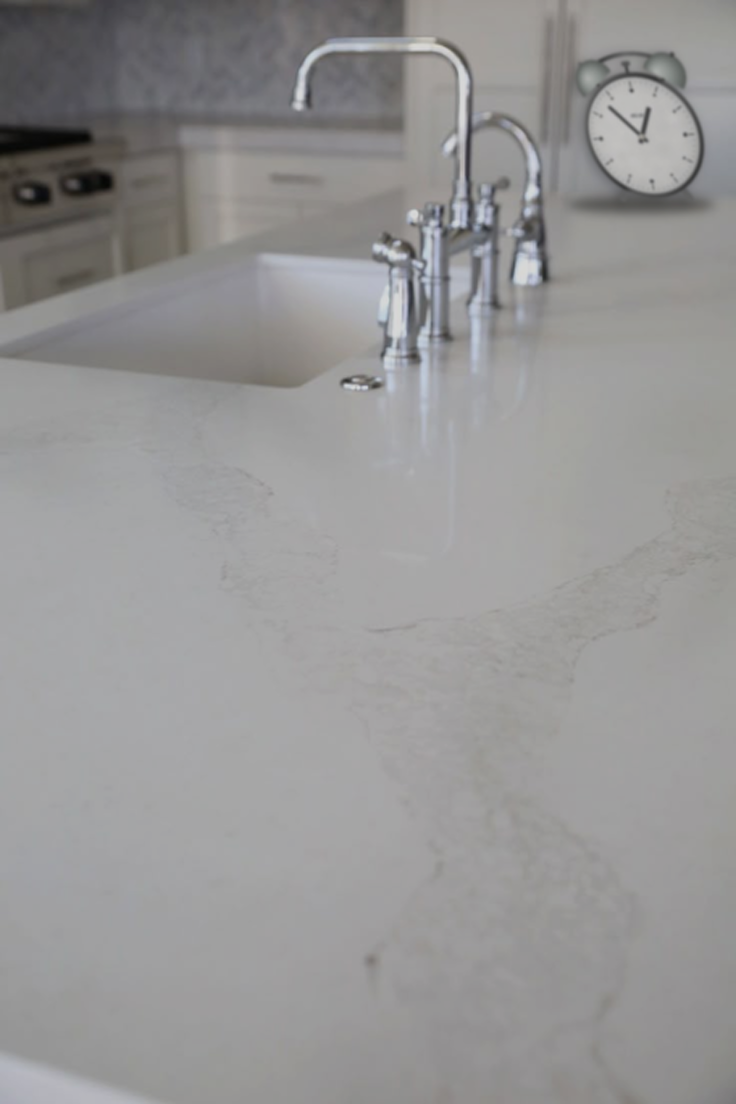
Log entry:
12 h 53 min
